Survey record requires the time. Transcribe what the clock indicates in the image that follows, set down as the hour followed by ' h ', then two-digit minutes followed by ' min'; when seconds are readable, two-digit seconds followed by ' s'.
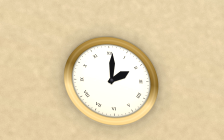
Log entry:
2 h 01 min
